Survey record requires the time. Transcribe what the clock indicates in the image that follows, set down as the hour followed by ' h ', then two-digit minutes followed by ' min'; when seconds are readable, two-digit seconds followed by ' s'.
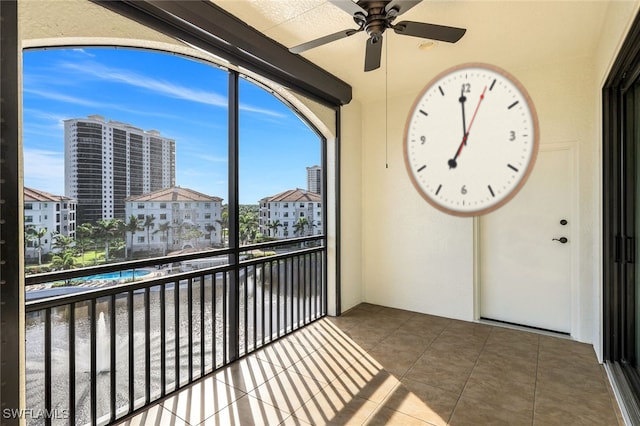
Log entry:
6 h 59 min 04 s
